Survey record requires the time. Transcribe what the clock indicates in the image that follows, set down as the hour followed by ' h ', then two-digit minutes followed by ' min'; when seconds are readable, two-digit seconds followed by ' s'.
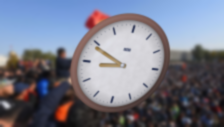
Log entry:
8 h 49 min
